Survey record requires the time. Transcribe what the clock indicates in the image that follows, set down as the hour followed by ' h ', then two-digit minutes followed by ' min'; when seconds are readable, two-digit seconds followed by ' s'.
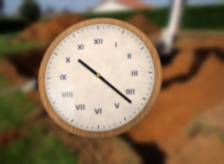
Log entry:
10 h 22 min
